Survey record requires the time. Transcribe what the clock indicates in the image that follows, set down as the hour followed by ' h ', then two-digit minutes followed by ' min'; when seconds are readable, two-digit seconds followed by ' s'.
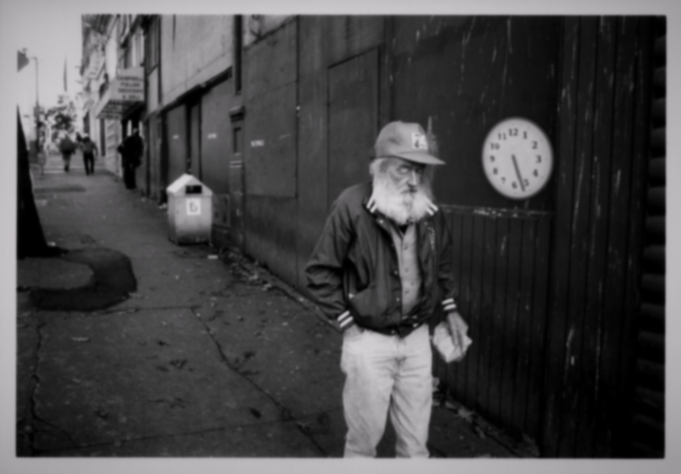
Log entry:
5 h 27 min
